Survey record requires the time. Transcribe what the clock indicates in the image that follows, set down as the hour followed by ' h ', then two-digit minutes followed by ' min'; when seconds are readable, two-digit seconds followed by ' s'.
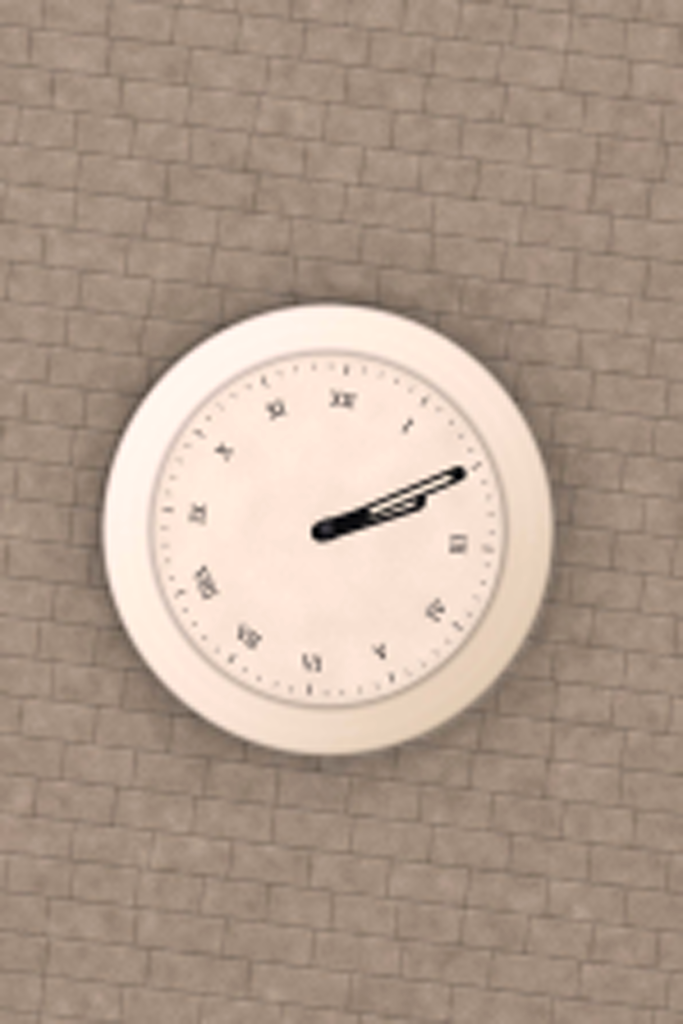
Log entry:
2 h 10 min
